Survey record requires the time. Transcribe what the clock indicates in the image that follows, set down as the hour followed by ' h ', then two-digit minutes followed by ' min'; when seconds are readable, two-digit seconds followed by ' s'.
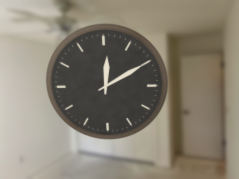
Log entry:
12 h 10 min
